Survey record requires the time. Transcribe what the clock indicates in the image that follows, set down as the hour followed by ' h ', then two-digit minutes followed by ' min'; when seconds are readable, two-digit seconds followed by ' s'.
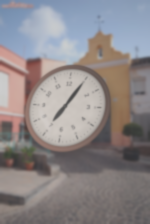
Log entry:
7 h 05 min
